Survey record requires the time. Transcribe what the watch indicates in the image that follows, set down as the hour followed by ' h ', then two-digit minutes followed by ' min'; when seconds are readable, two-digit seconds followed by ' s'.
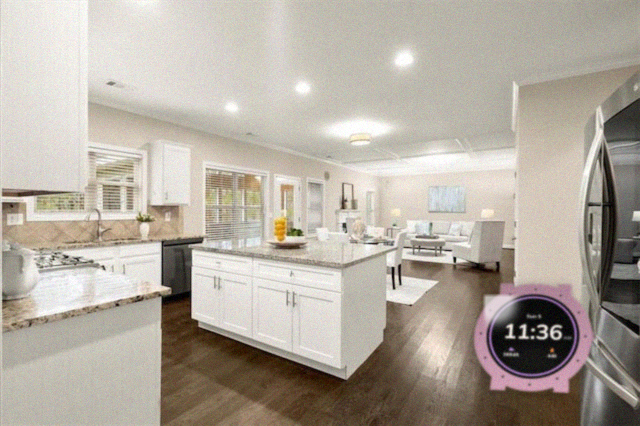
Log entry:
11 h 36 min
